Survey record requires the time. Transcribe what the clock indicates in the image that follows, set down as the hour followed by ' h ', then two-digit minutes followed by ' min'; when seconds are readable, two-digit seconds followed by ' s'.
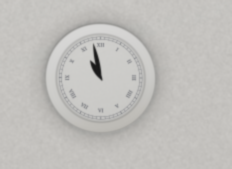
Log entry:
10 h 58 min
